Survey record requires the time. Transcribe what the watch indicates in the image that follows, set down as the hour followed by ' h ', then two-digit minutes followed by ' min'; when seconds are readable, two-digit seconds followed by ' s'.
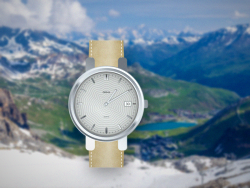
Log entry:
1 h 10 min
